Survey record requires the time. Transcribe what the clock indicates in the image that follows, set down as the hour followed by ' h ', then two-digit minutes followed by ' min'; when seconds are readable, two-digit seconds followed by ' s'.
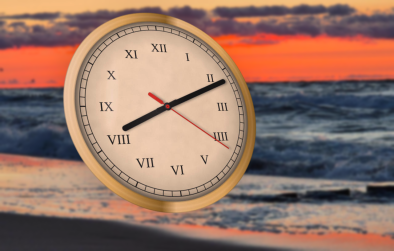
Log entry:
8 h 11 min 21 s
